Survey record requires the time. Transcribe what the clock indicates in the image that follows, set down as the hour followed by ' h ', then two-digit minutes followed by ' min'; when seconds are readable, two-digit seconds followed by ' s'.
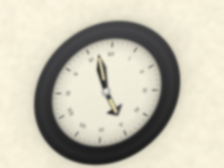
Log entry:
4 h 57 min
